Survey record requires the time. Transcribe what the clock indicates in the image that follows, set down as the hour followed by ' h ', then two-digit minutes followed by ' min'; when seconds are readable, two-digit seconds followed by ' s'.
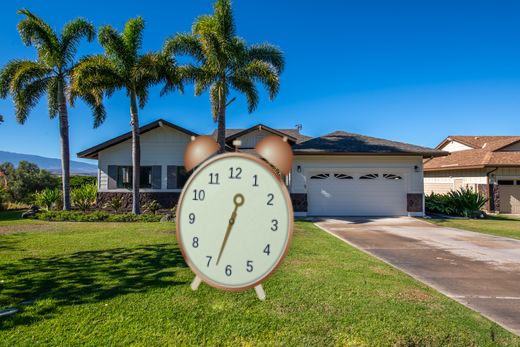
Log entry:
12 h 33 min
